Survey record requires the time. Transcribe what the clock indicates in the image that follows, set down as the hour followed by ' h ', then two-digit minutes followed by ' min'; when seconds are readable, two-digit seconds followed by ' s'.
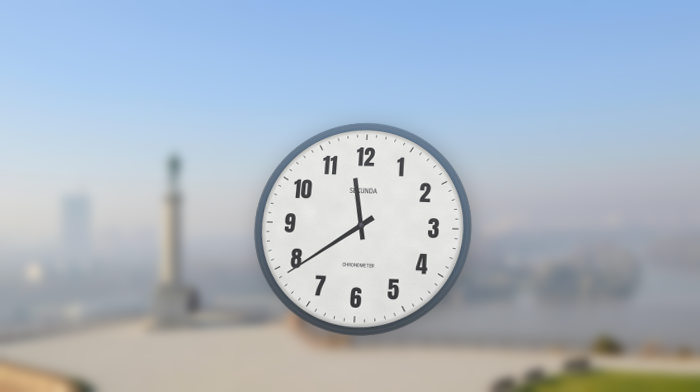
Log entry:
11 h 39 min
